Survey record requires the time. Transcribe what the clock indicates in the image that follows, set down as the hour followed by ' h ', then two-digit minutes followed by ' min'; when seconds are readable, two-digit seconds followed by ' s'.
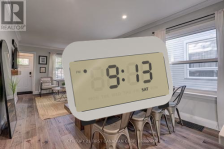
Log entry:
9 h 13 min
